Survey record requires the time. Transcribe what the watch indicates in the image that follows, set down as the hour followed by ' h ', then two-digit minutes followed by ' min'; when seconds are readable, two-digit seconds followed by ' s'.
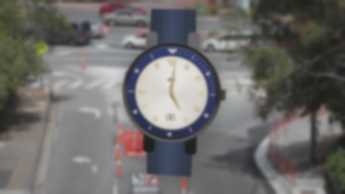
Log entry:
5 h 01 min
